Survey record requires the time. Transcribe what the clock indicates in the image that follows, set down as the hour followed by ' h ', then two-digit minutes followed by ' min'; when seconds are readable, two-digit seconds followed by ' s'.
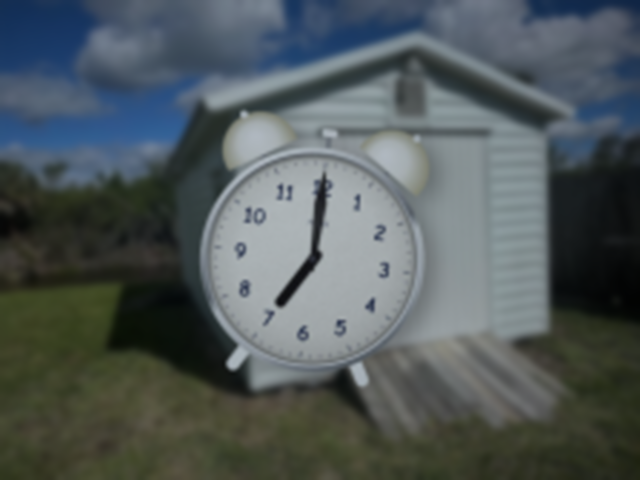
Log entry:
7 h 00 min
